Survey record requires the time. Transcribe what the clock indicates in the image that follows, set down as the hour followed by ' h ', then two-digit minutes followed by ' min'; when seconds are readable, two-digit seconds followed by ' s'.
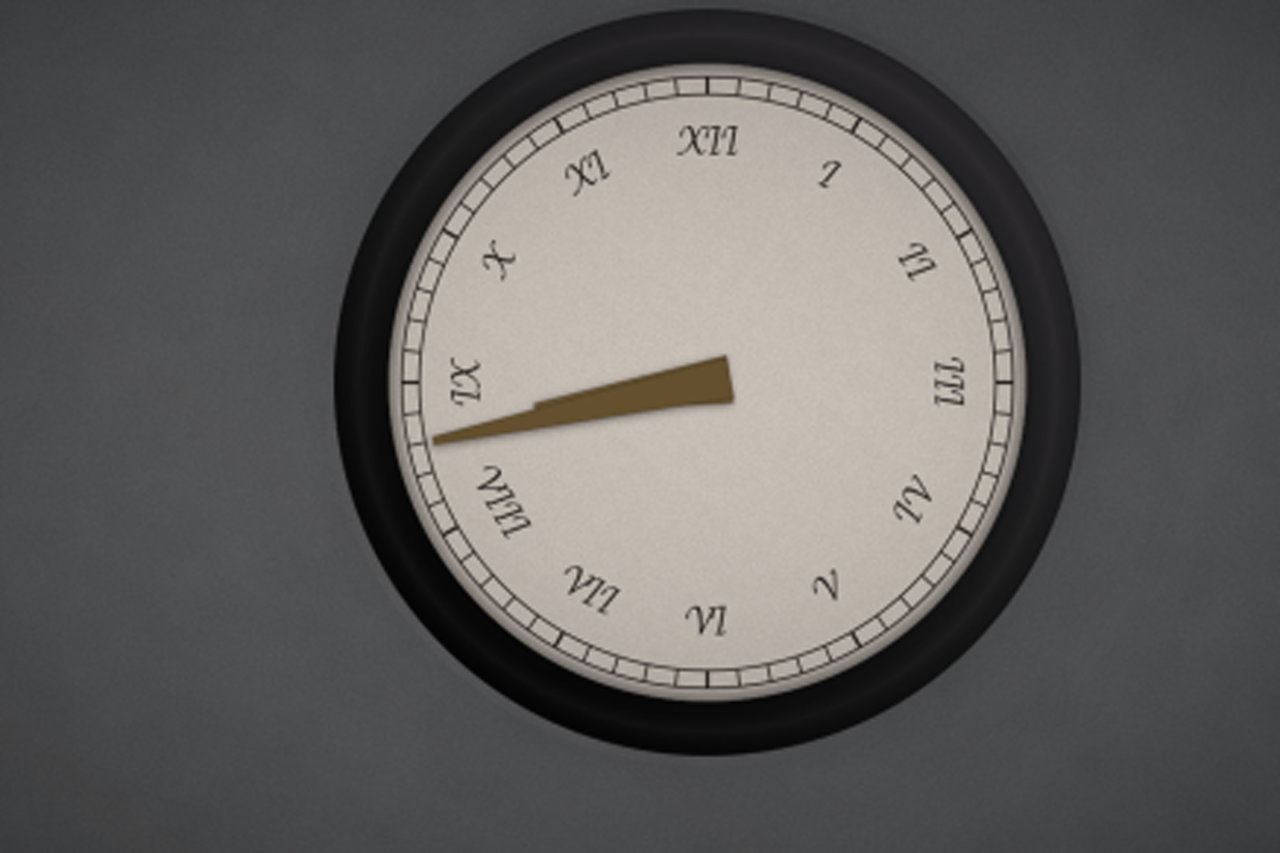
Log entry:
8 h 43 min
